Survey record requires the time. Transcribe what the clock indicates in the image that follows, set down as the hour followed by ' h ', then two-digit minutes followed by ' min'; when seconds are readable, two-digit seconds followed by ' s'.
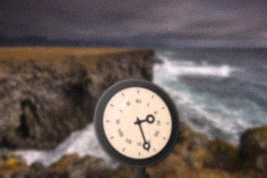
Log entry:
2 h 27 min
